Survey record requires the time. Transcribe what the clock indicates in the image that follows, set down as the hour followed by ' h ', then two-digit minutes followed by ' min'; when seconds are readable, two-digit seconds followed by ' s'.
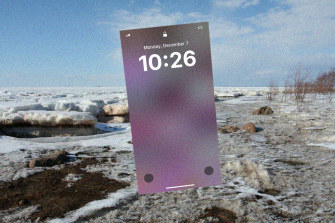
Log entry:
10 h 26 min
